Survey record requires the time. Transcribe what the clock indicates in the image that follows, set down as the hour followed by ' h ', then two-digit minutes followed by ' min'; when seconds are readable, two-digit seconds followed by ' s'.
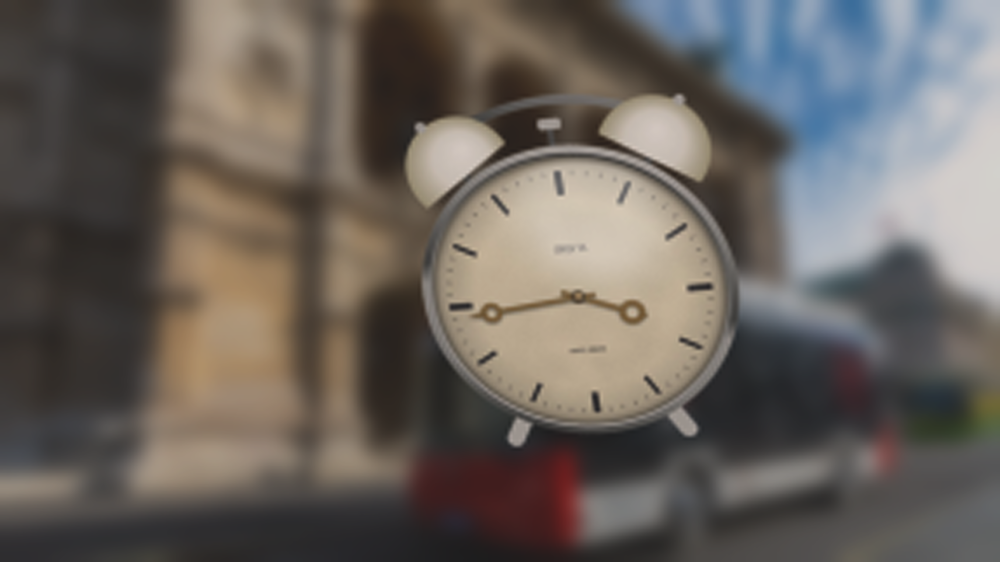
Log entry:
3 h 44 min
